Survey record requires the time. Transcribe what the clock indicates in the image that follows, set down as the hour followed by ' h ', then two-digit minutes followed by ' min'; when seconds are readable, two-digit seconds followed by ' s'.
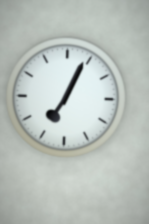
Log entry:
7 h 04 min
